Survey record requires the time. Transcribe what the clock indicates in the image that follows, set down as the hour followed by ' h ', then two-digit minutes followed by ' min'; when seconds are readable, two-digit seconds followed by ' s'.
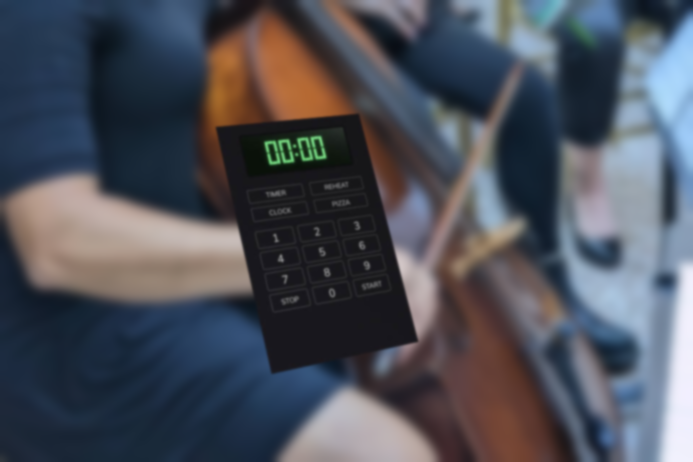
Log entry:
0 h 00 min
